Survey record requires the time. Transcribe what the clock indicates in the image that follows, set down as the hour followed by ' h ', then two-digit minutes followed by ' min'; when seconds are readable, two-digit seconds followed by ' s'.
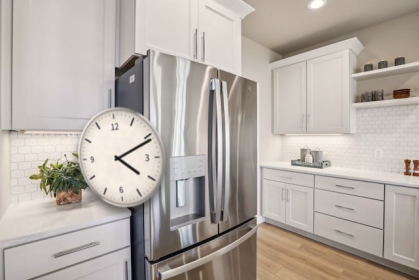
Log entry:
4 h 11 min
